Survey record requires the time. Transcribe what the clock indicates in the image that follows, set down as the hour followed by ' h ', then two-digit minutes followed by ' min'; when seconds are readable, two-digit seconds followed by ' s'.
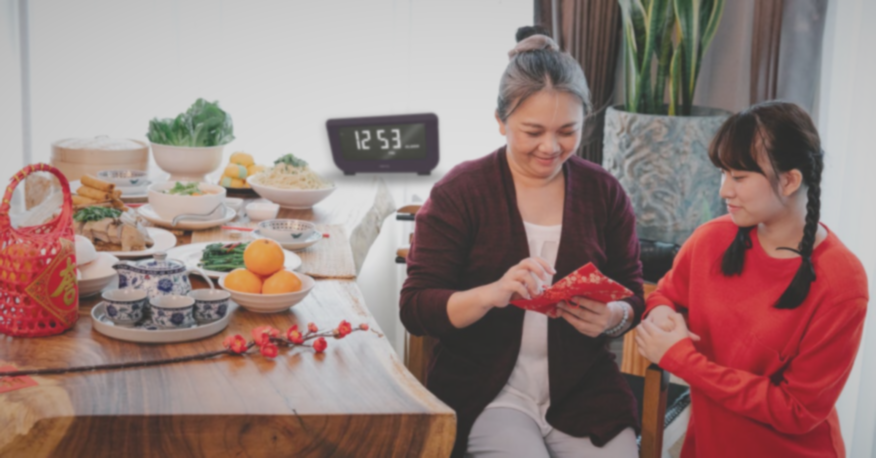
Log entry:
12 h 53 min
